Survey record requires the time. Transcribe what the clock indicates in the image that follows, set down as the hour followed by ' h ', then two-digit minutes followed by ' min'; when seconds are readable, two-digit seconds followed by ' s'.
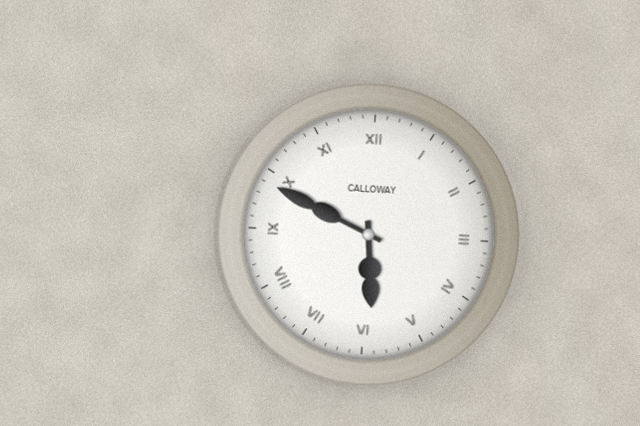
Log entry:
5 h 49 min
